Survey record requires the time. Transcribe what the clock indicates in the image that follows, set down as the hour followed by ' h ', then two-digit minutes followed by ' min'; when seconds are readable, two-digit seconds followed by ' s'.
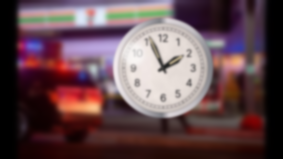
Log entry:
1 h 56 min
